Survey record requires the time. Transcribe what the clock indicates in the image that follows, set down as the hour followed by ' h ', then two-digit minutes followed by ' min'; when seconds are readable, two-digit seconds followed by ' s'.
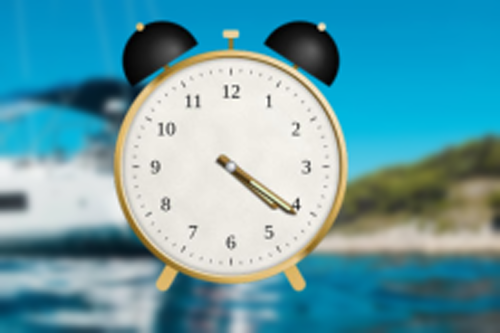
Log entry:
4 h 21 min
